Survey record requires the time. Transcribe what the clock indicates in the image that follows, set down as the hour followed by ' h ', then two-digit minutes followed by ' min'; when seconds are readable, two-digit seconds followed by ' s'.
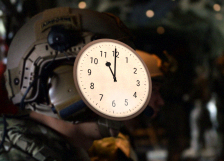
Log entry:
11 h 00 min
